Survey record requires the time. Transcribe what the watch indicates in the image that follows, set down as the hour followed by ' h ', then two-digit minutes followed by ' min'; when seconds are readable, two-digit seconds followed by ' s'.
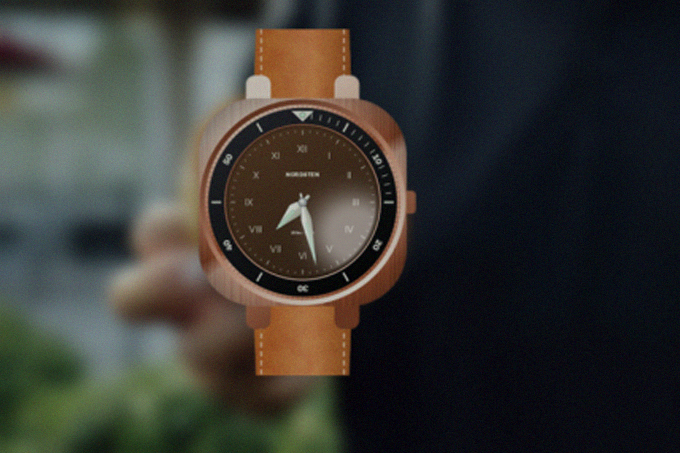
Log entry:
7 h 28 min
